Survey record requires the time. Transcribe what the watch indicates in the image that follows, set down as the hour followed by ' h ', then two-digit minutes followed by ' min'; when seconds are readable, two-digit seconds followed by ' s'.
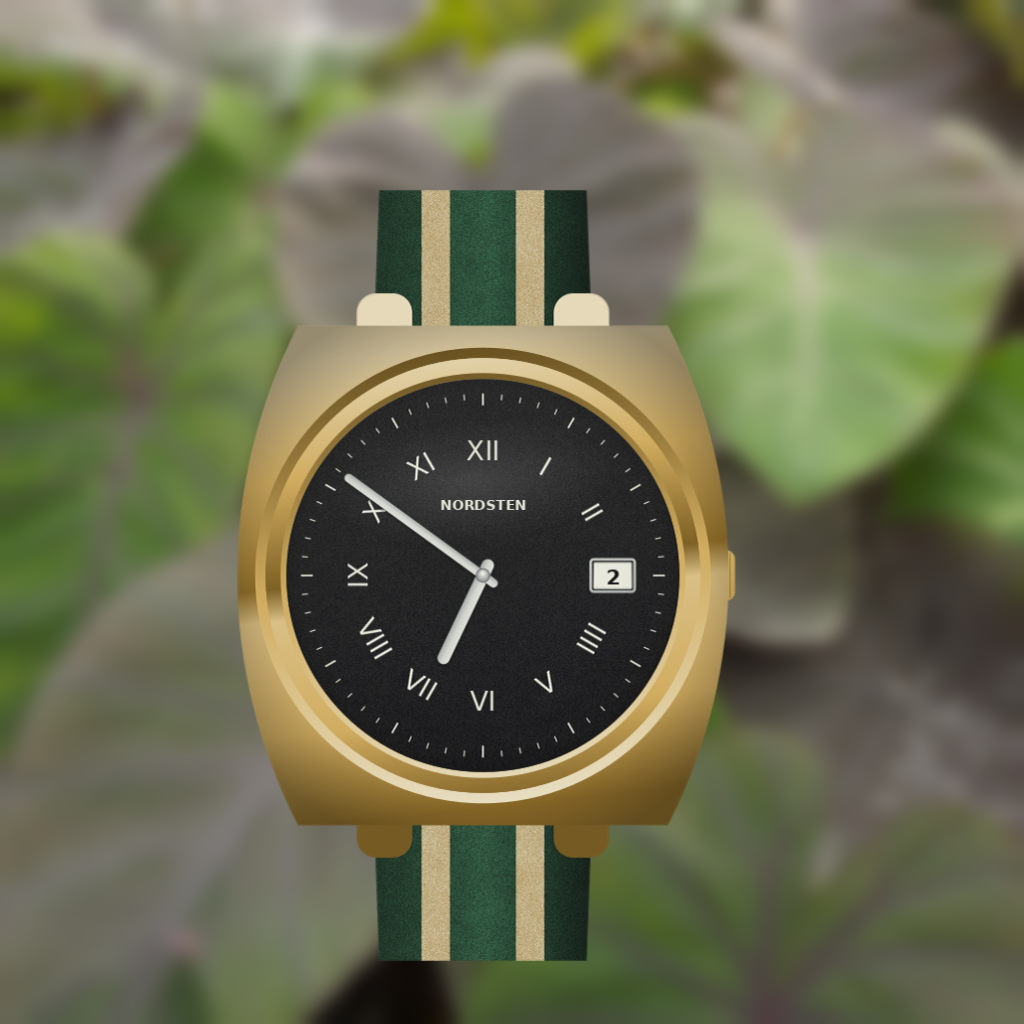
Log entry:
6 h 51 min
